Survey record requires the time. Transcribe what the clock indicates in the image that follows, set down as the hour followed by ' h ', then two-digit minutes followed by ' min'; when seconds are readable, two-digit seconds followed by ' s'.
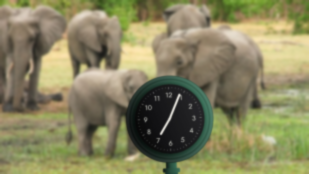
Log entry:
7 h 04 min
